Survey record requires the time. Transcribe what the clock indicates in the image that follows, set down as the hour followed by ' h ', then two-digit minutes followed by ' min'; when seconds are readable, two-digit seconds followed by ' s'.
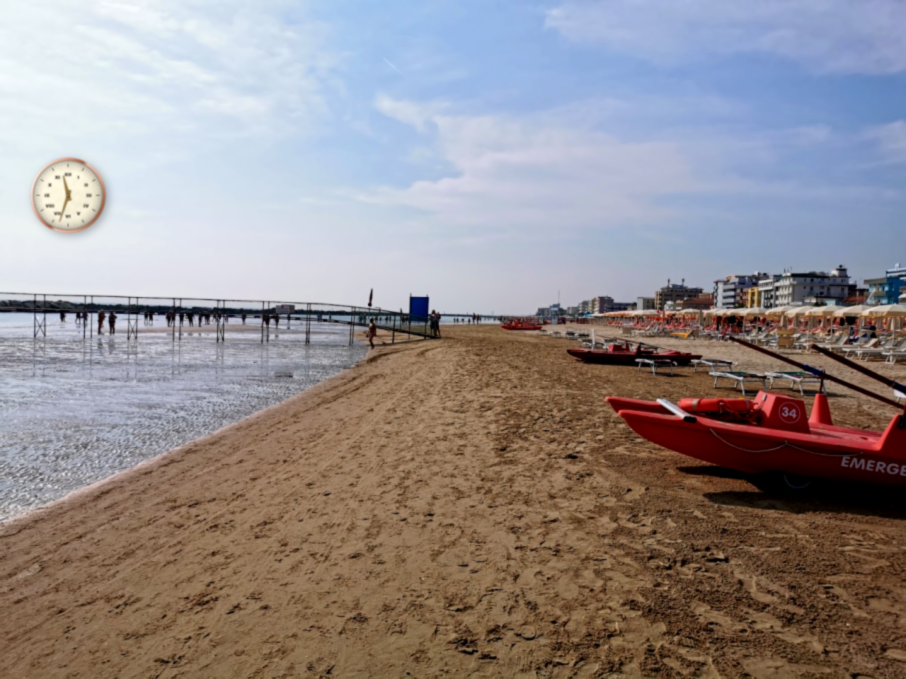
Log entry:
11 h 33 min
